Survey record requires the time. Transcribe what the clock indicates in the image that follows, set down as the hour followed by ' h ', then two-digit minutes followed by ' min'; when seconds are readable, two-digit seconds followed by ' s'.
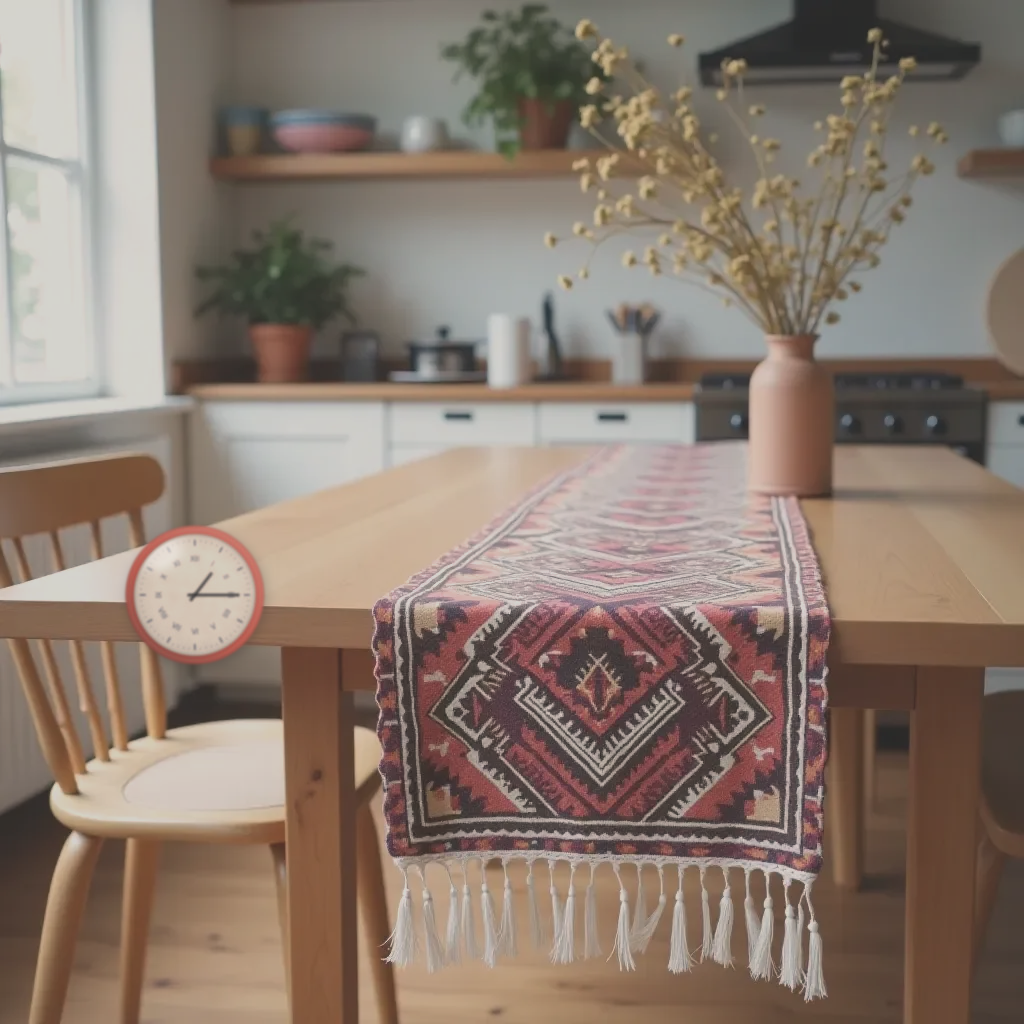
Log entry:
1 h 15 min
